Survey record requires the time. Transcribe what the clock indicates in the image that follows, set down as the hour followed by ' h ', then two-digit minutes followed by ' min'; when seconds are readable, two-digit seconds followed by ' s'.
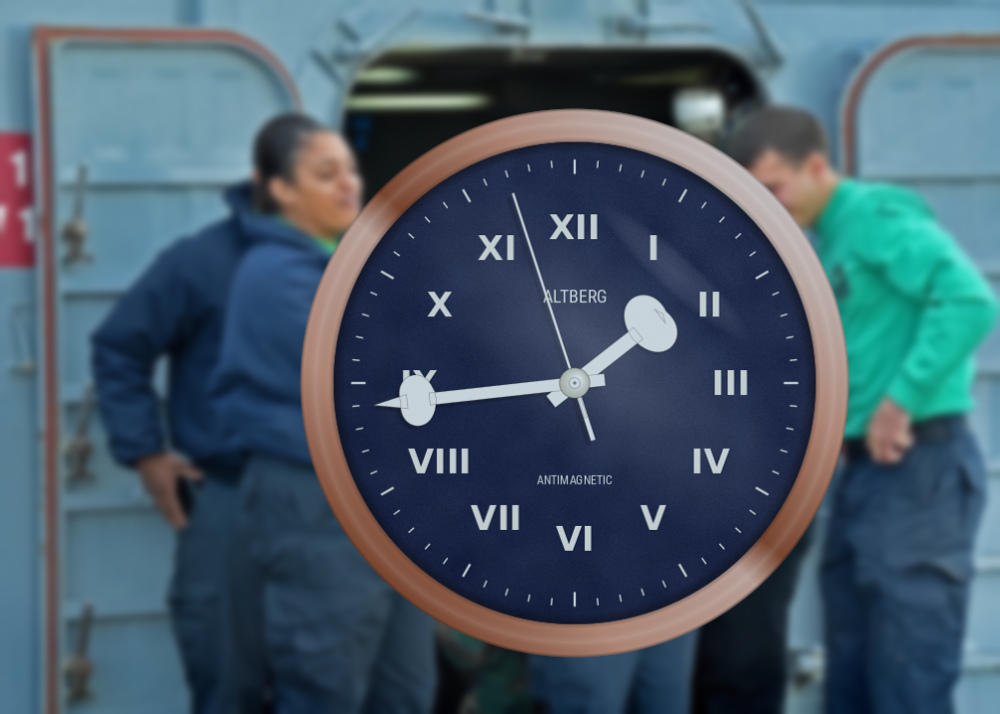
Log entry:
1 h 43 min 57 s
